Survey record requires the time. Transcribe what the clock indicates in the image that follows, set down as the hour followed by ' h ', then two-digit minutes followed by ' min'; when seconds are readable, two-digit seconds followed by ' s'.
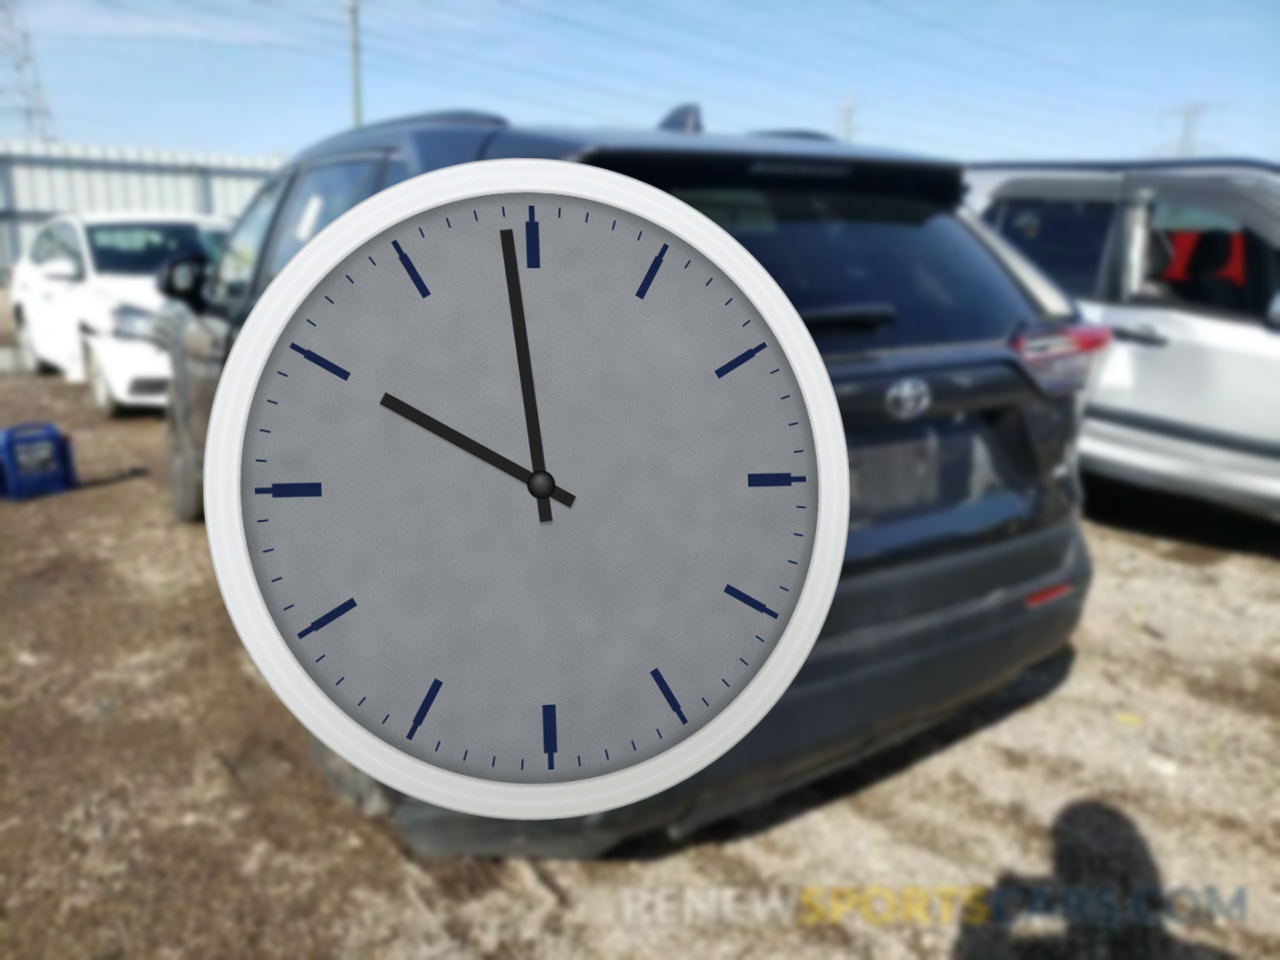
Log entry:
9 h 59 min
